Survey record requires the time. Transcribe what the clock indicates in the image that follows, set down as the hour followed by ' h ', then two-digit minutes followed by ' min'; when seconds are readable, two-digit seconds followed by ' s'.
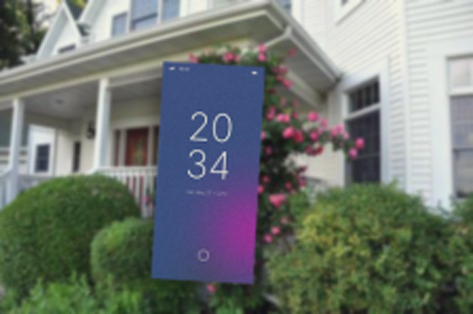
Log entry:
20 h 34 min
